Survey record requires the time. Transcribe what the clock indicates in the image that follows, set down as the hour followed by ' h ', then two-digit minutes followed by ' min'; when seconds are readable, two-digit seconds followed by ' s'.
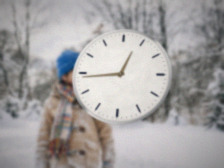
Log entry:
12 h 44 min
